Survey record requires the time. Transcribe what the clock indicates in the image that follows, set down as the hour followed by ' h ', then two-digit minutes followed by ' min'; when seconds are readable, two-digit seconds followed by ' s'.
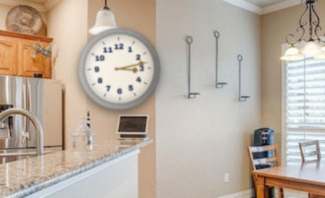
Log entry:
3 h 13 min
